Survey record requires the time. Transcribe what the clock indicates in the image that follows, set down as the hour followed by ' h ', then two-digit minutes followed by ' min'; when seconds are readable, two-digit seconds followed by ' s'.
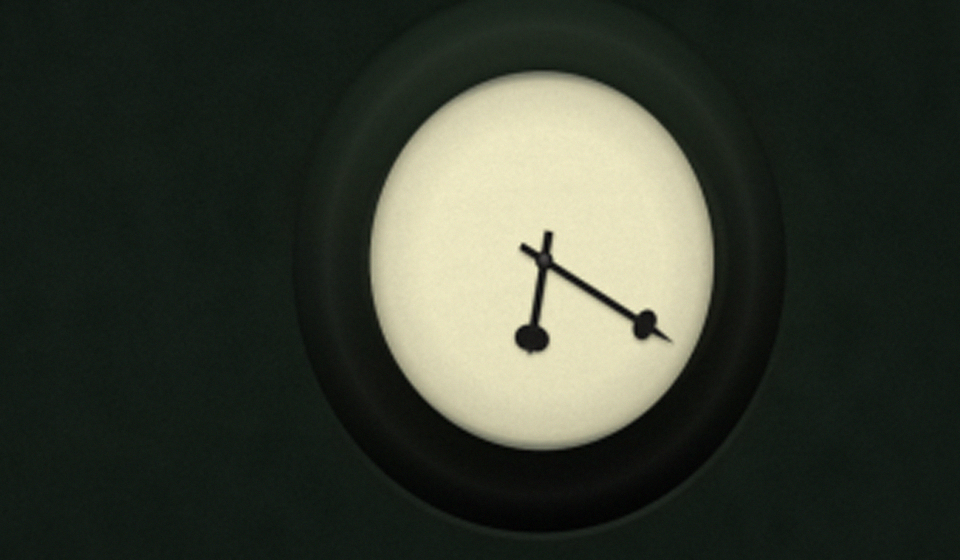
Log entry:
6 h 20 min
